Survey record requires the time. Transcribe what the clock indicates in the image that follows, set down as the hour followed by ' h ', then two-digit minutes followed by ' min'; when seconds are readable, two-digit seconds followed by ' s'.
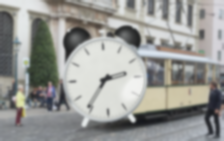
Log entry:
2 h 36 min
